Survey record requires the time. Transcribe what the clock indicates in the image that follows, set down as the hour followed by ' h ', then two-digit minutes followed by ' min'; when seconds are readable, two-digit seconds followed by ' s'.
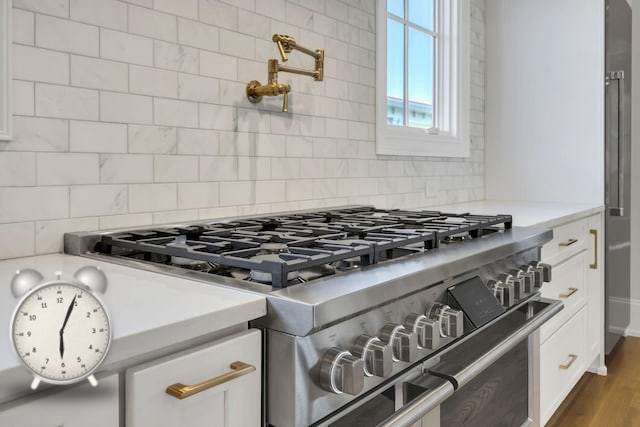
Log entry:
6 h 04 min
